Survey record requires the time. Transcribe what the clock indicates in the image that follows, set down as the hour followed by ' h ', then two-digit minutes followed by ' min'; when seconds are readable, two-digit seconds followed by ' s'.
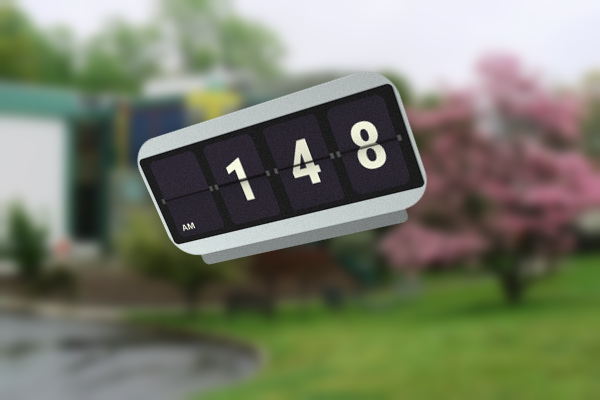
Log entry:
1 h 48 min
